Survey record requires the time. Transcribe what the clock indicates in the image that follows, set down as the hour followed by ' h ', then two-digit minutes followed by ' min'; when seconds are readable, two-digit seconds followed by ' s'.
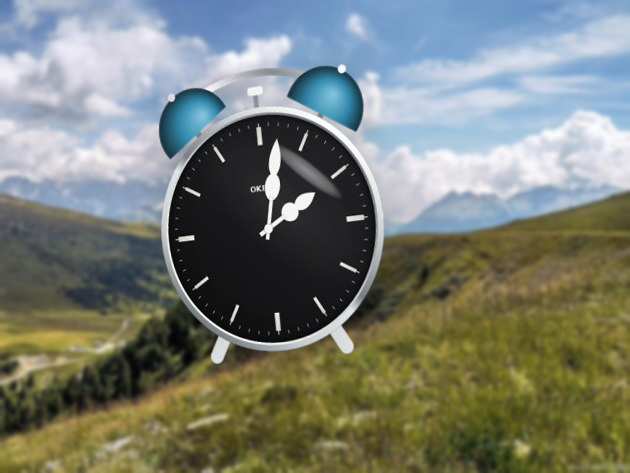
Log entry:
2 h 02 min
